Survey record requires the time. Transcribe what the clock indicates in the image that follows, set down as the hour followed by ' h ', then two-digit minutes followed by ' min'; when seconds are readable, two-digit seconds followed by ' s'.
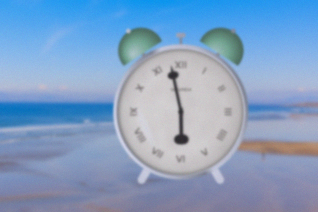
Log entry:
5 h 58 min
